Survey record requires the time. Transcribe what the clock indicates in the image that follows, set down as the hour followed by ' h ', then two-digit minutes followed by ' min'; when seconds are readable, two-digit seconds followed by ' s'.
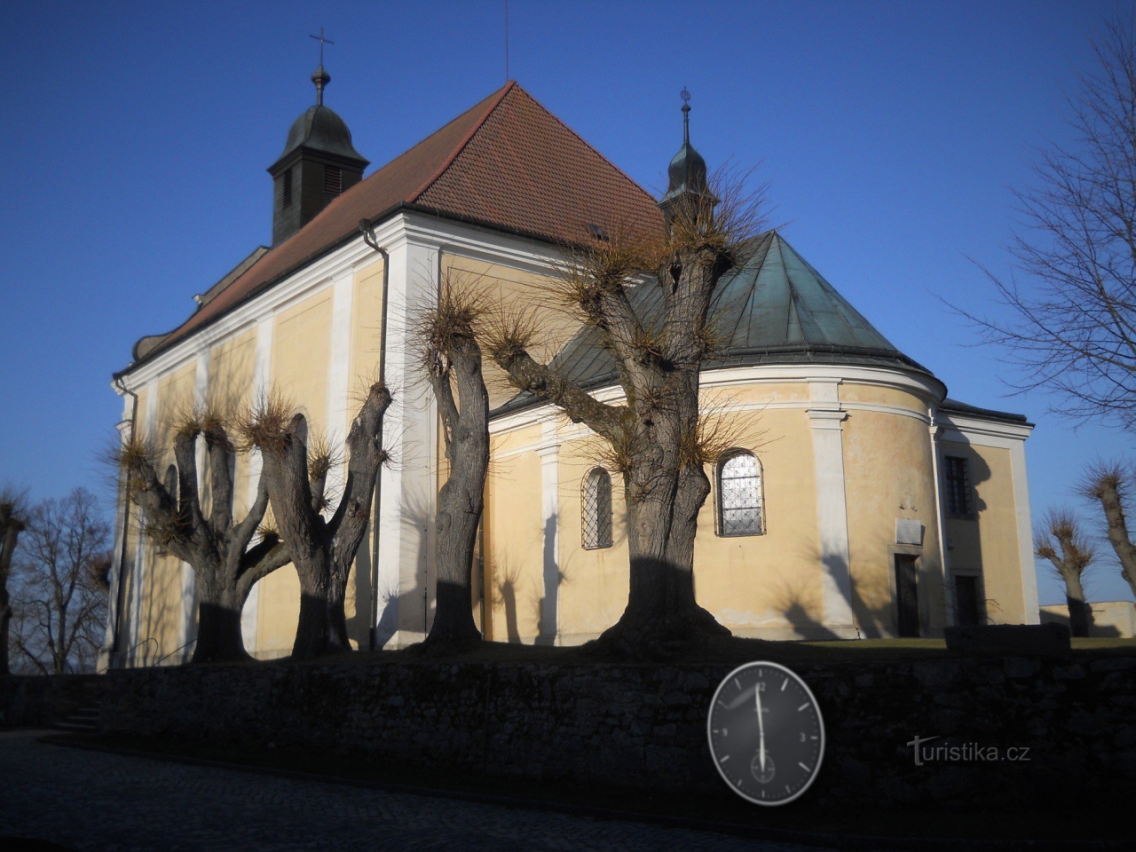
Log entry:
5 h 59 min
